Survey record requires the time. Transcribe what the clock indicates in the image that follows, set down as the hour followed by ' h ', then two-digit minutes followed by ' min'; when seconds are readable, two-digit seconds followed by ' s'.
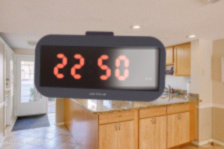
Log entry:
22 h 50 min
